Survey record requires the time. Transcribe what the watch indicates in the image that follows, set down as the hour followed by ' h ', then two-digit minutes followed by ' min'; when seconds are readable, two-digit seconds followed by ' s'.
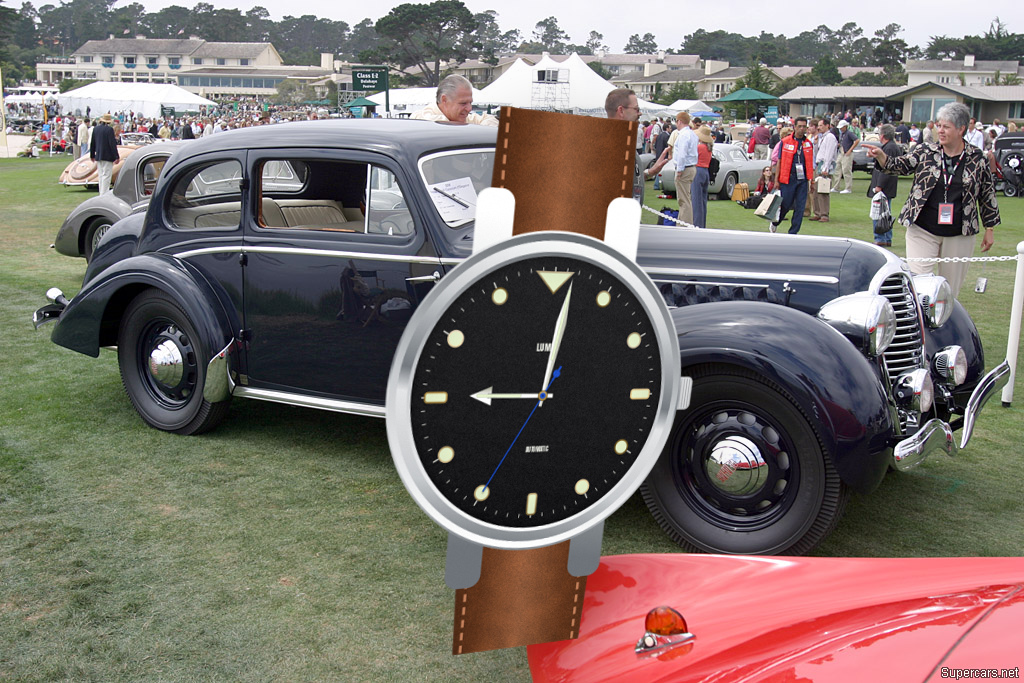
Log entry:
9 h 01 min 35 s
